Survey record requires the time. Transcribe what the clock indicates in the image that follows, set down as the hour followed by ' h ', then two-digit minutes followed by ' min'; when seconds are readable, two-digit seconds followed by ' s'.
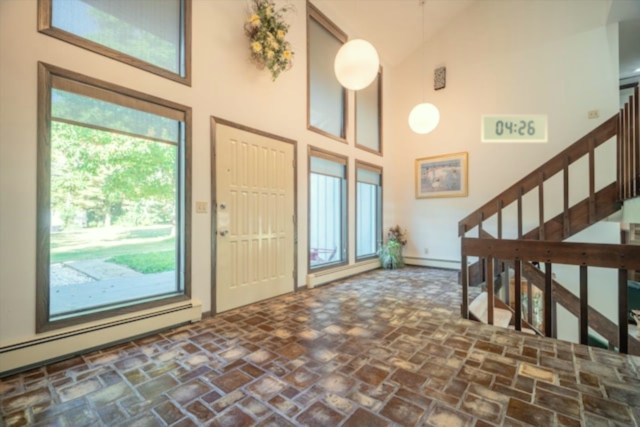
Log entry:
4 h 26 min
